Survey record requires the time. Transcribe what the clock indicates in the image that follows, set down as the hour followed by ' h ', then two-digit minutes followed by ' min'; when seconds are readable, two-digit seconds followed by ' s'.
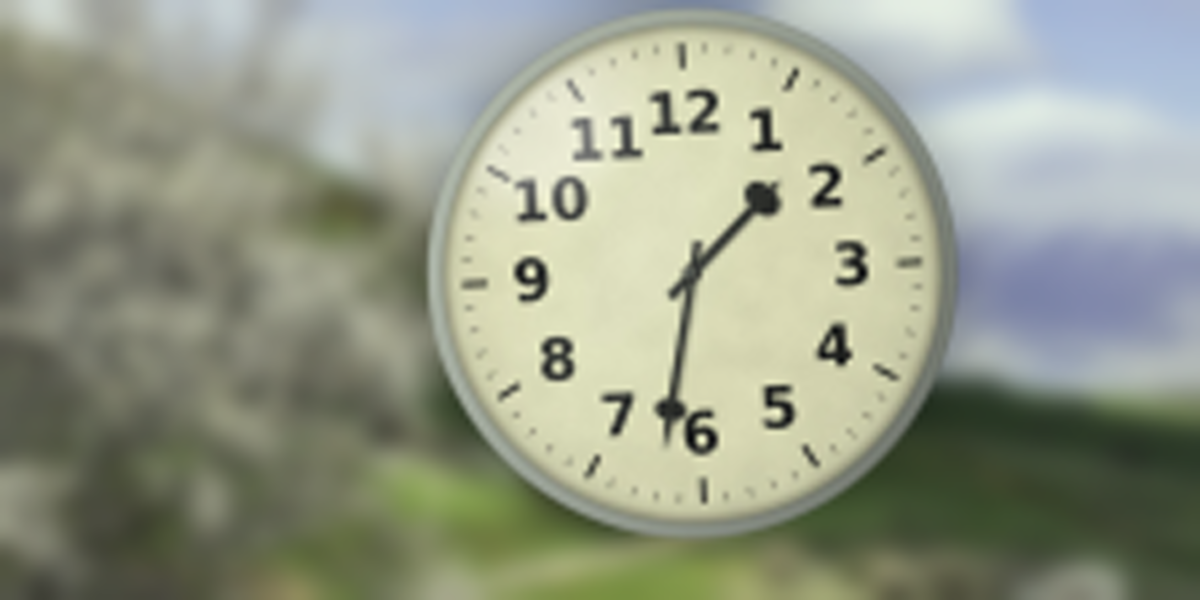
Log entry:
1 h 32 min
